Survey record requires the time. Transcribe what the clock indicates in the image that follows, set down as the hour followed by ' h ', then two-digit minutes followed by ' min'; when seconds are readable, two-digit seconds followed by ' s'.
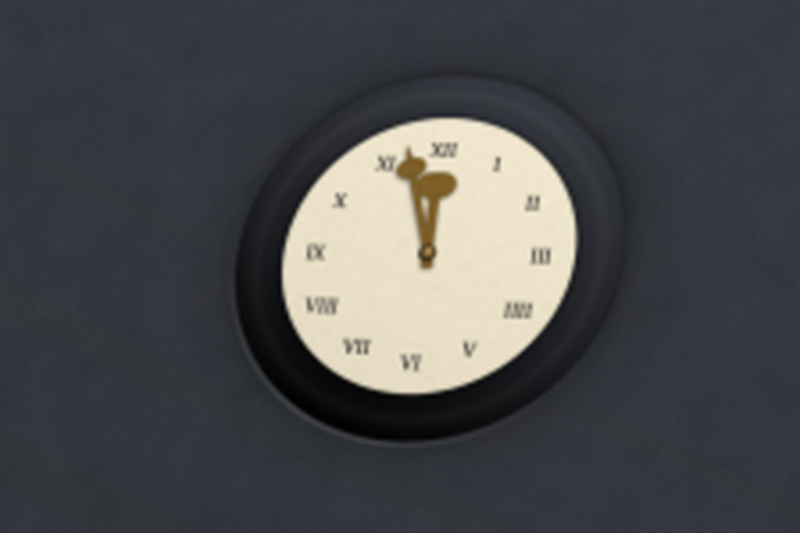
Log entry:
11 h 57 min
